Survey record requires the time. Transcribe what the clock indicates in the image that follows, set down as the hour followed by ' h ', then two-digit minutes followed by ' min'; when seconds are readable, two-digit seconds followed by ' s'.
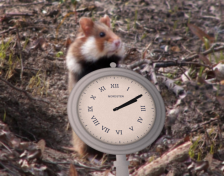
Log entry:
2 h 10 min
